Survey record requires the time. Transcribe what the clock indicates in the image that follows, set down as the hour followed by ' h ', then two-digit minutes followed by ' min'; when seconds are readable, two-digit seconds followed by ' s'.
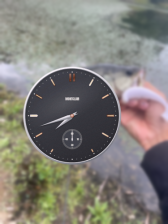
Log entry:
7 h 42 min
